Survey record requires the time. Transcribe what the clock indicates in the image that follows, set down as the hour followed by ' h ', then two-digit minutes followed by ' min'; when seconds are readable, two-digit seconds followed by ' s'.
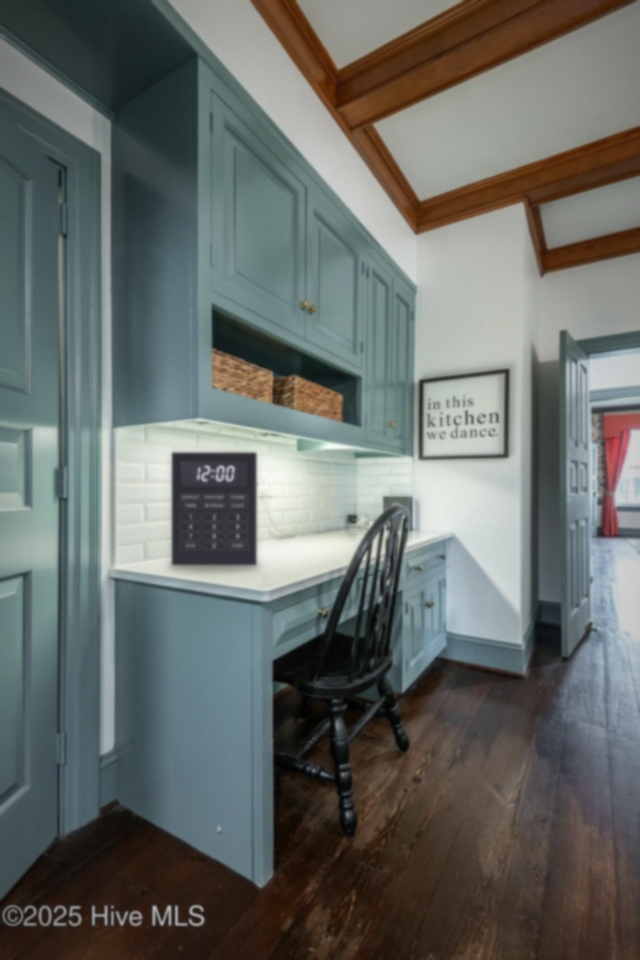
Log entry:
12 h 00 min
